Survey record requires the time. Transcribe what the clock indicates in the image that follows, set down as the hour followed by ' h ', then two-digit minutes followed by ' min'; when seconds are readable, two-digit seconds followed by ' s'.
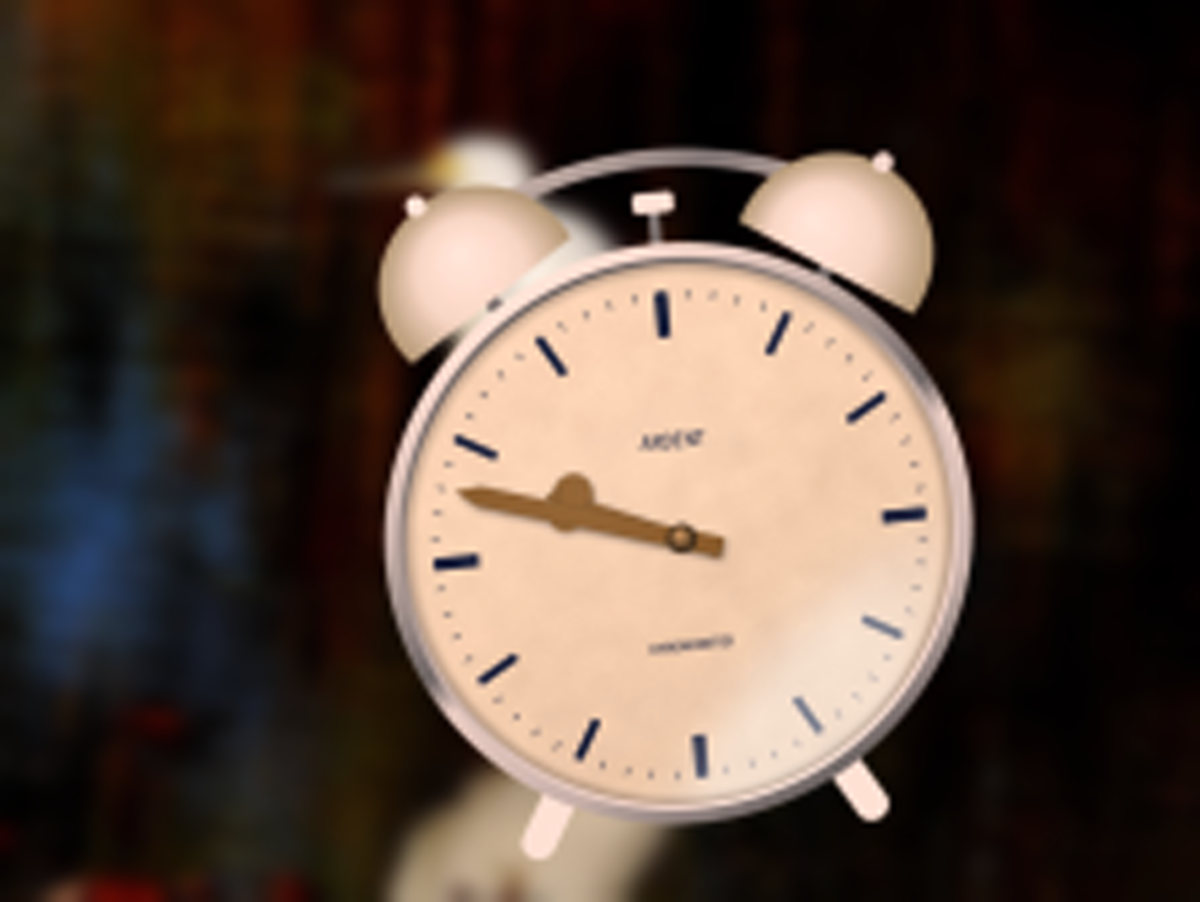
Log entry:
9 h 48 min
